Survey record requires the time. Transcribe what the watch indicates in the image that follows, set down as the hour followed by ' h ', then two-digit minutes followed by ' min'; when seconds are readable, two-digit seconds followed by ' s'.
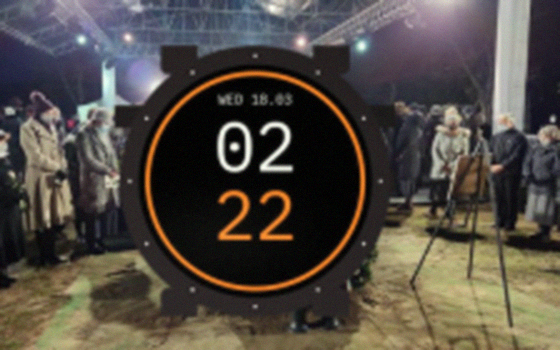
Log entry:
2 h 22 min
